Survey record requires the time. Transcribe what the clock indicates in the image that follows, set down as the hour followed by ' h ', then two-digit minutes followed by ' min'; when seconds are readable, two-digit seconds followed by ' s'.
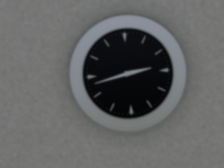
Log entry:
2 h 43 min
